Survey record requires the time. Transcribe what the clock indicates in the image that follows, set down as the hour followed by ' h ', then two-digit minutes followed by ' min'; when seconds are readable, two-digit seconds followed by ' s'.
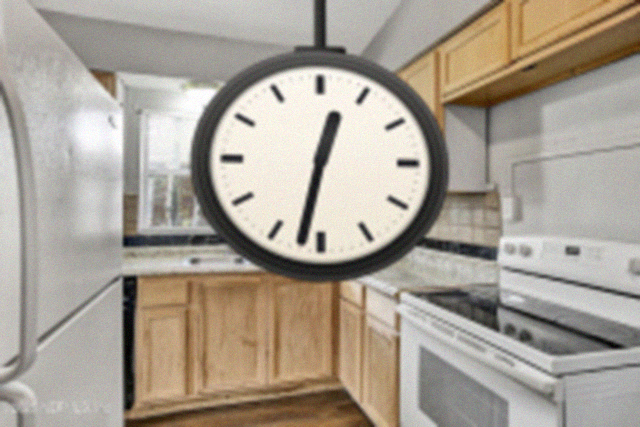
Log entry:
12 h 32 min
